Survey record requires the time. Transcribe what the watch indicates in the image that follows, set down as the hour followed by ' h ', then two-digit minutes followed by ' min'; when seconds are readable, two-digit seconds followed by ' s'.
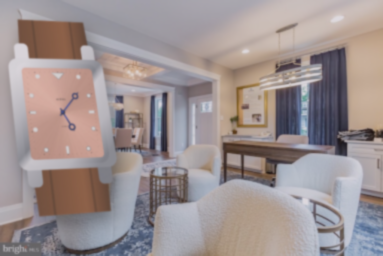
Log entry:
5 h 07 min
